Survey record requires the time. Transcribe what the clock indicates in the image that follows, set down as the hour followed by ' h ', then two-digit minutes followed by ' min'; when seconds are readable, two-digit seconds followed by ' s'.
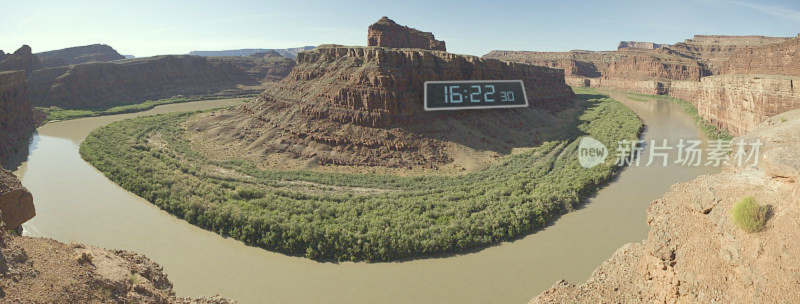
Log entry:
16 h 22 min 30 s
